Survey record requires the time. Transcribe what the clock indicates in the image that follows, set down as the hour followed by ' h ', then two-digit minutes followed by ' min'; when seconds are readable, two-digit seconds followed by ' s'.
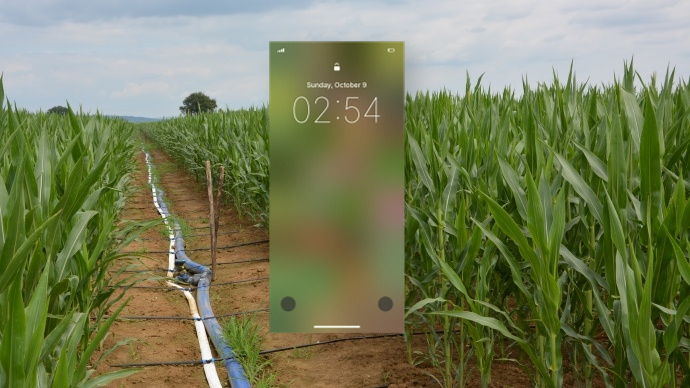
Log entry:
2 h 54 min
